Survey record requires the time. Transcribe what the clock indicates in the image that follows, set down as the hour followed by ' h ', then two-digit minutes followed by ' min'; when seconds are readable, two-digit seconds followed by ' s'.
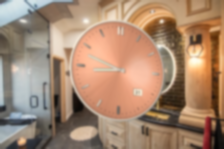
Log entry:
8 h 48 min
